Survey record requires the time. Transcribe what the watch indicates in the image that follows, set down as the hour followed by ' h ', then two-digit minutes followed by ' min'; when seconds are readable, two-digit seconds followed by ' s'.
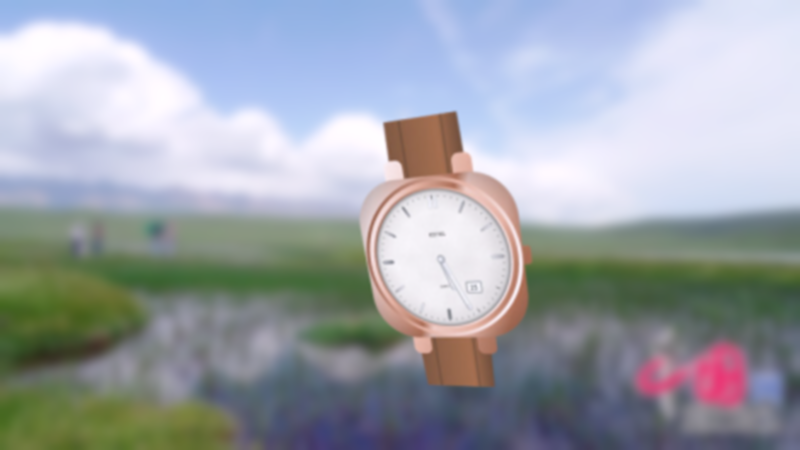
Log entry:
5 h 26 min
